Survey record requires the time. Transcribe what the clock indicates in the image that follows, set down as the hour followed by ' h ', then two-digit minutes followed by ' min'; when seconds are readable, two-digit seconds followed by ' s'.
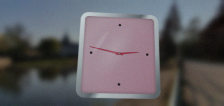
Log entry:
2 h 47 min
